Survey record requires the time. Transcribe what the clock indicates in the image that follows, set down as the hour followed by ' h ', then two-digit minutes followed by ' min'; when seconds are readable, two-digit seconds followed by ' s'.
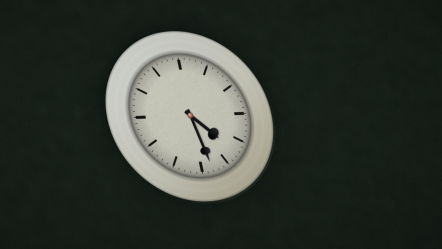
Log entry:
4 h 28 min
